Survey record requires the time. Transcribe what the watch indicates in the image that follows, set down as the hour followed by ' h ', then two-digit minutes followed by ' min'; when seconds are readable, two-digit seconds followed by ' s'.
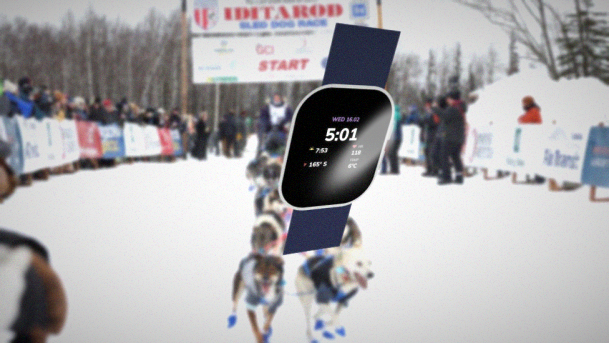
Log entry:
5 h 01 min
